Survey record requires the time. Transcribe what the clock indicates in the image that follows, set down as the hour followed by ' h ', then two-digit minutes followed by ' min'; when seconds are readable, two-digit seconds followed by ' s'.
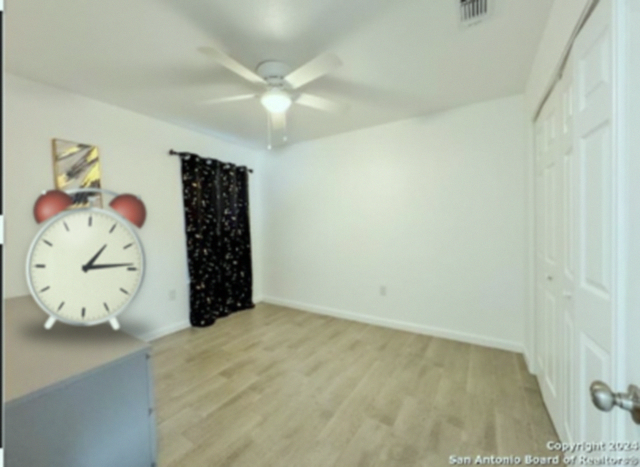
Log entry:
1 h 14 min
